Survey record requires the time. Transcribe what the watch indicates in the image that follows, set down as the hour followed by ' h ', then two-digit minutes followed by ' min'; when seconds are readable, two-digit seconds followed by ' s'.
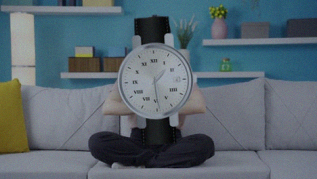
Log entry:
1 h 29 min
